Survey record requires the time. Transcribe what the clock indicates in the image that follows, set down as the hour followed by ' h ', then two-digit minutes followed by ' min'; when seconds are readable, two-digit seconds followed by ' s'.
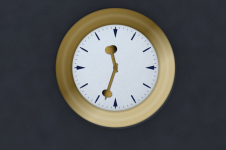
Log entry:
11 h 33 min
